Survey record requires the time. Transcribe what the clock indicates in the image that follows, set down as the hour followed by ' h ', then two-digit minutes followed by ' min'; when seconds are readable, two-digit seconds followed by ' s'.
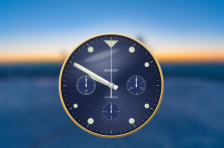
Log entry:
9 h 50 min
